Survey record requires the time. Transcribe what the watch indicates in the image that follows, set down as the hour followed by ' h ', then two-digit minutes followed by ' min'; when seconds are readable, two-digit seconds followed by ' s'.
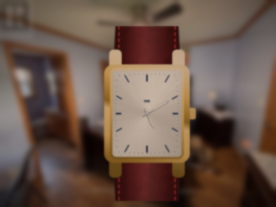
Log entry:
5 h 10 min
